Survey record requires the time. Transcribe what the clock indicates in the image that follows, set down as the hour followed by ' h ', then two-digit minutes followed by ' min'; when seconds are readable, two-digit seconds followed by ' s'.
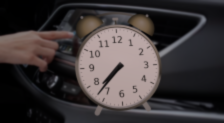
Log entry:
7 h 37 min
